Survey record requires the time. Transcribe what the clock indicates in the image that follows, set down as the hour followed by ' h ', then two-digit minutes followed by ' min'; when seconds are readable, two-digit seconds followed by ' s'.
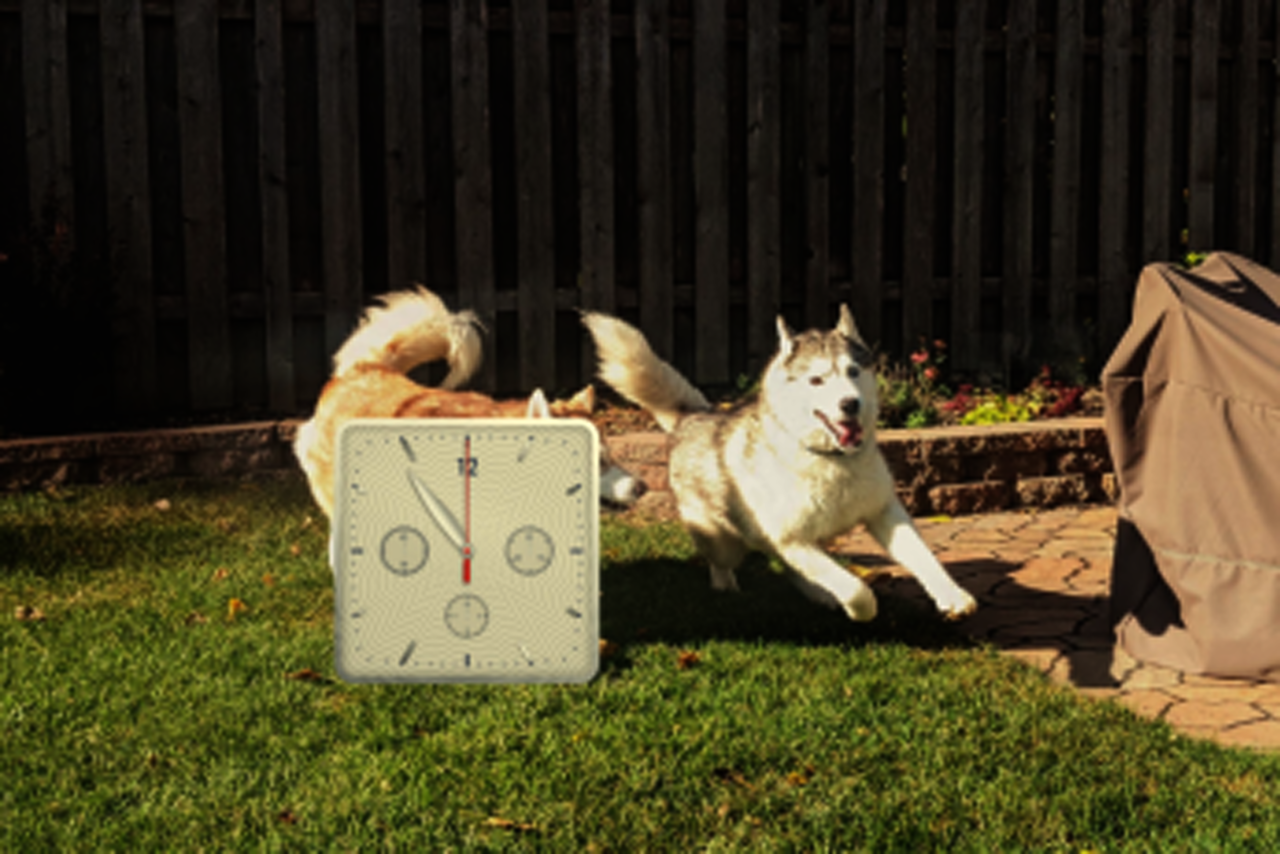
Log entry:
10 h 54 min
